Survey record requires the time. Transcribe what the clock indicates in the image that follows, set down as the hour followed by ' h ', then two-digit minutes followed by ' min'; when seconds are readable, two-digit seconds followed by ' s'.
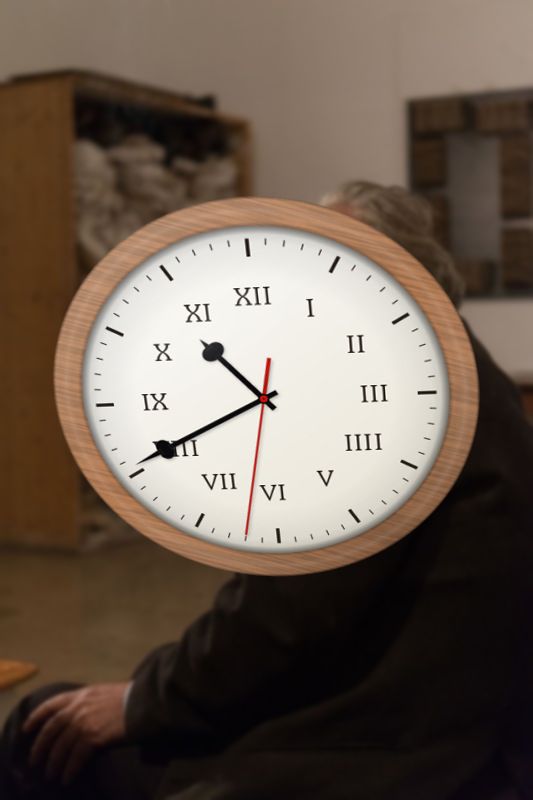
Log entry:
10 h 40 min 32 s
